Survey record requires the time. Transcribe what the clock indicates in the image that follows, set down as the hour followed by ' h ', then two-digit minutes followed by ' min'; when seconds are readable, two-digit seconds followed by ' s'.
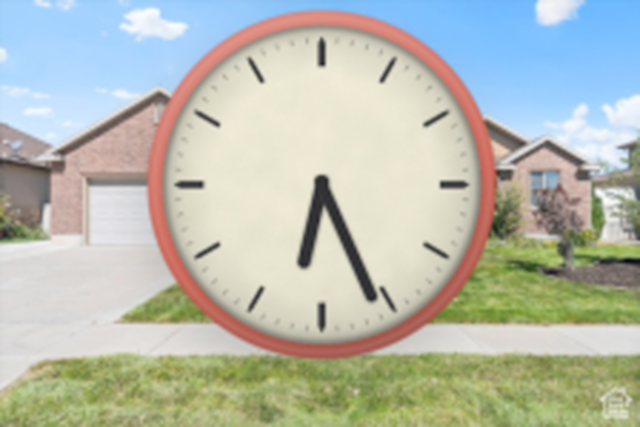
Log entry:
6 h 26 min
